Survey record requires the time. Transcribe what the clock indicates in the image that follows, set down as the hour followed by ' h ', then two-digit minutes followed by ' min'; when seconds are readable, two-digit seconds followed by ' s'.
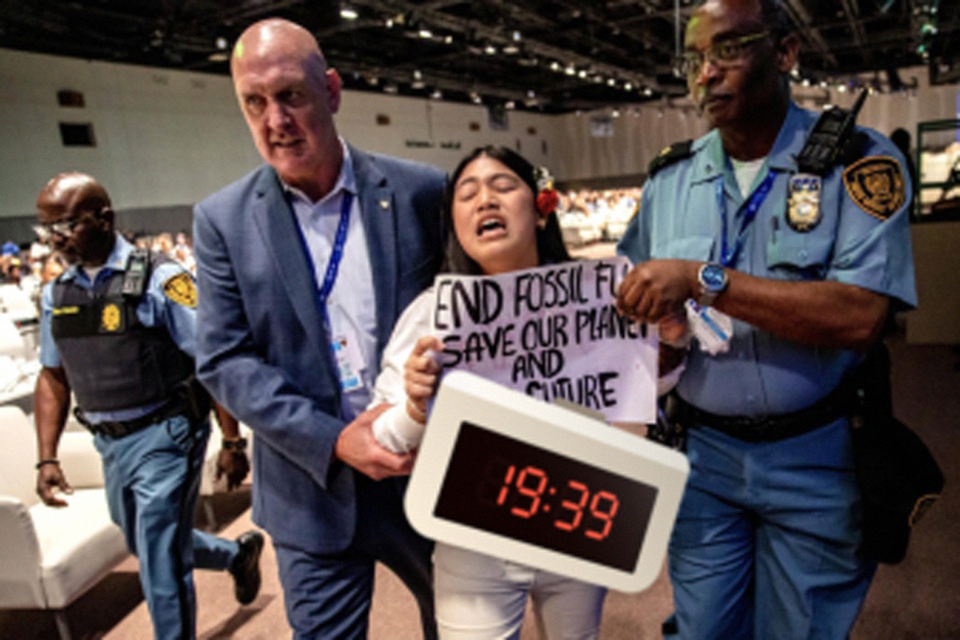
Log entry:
19 h 39 min
